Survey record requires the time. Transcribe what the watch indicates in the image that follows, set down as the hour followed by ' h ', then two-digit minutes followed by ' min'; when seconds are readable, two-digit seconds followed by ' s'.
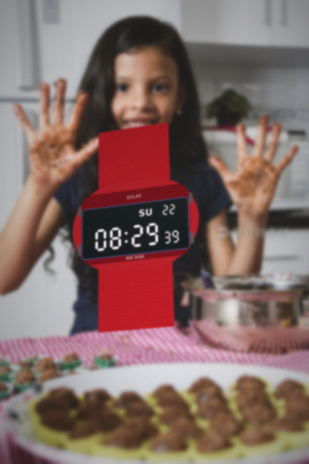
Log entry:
8 h 29 min 39 s
